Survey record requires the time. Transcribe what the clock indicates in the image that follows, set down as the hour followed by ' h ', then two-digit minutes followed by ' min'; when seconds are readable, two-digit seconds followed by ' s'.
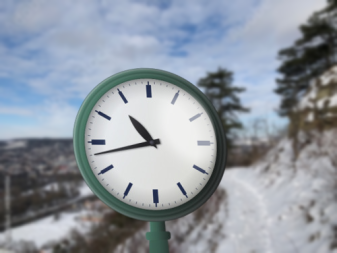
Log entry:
10 h 43 min
